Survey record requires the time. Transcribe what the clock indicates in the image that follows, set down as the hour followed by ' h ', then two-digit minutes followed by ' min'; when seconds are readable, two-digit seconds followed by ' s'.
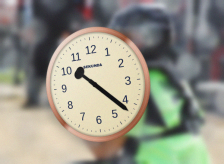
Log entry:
10 h 22 min
